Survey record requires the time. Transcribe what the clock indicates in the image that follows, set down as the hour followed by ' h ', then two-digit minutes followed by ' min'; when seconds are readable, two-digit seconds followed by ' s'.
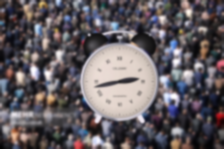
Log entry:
2 h 43 min
